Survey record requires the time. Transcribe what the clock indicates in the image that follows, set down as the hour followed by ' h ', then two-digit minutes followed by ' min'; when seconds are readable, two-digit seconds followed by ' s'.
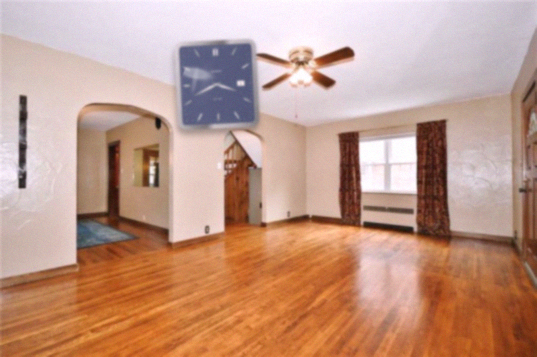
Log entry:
3 h 41 min
